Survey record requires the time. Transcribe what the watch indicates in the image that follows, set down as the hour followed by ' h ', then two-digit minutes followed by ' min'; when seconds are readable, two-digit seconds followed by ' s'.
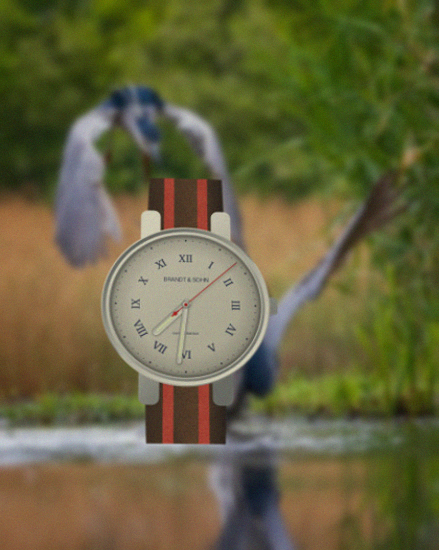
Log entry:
7 h 31 min 08 s
